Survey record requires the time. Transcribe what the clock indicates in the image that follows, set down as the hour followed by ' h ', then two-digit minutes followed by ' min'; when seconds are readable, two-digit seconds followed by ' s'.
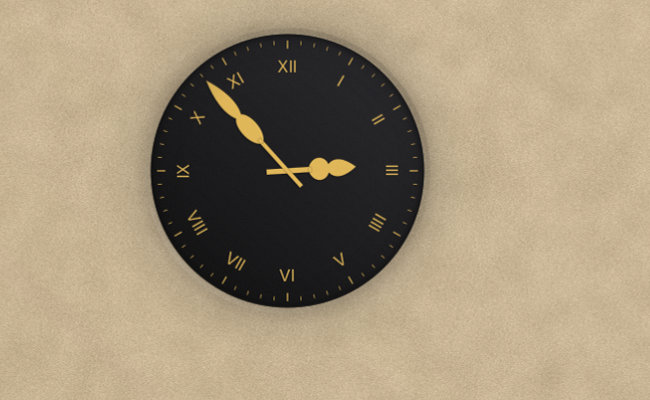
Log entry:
2 h 53 min
